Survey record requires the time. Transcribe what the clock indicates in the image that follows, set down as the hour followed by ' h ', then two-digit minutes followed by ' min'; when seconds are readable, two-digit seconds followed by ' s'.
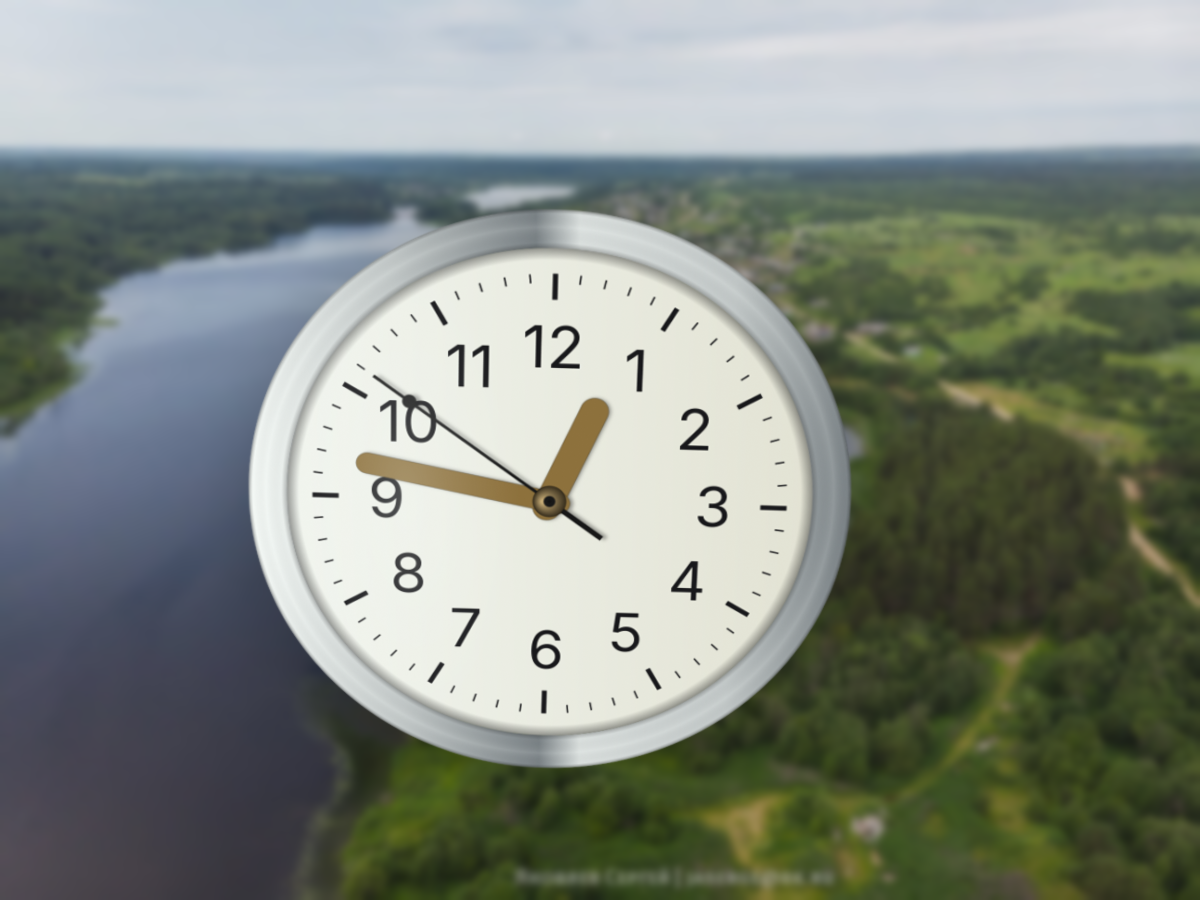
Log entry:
12 h 46 min 51 s
